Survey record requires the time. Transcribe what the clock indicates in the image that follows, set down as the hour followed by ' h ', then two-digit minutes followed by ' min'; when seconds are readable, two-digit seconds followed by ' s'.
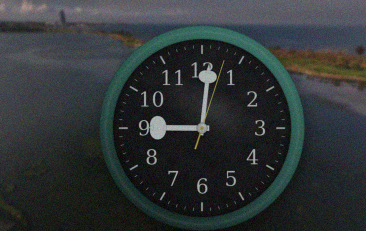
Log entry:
9 h 01 min 03 s
